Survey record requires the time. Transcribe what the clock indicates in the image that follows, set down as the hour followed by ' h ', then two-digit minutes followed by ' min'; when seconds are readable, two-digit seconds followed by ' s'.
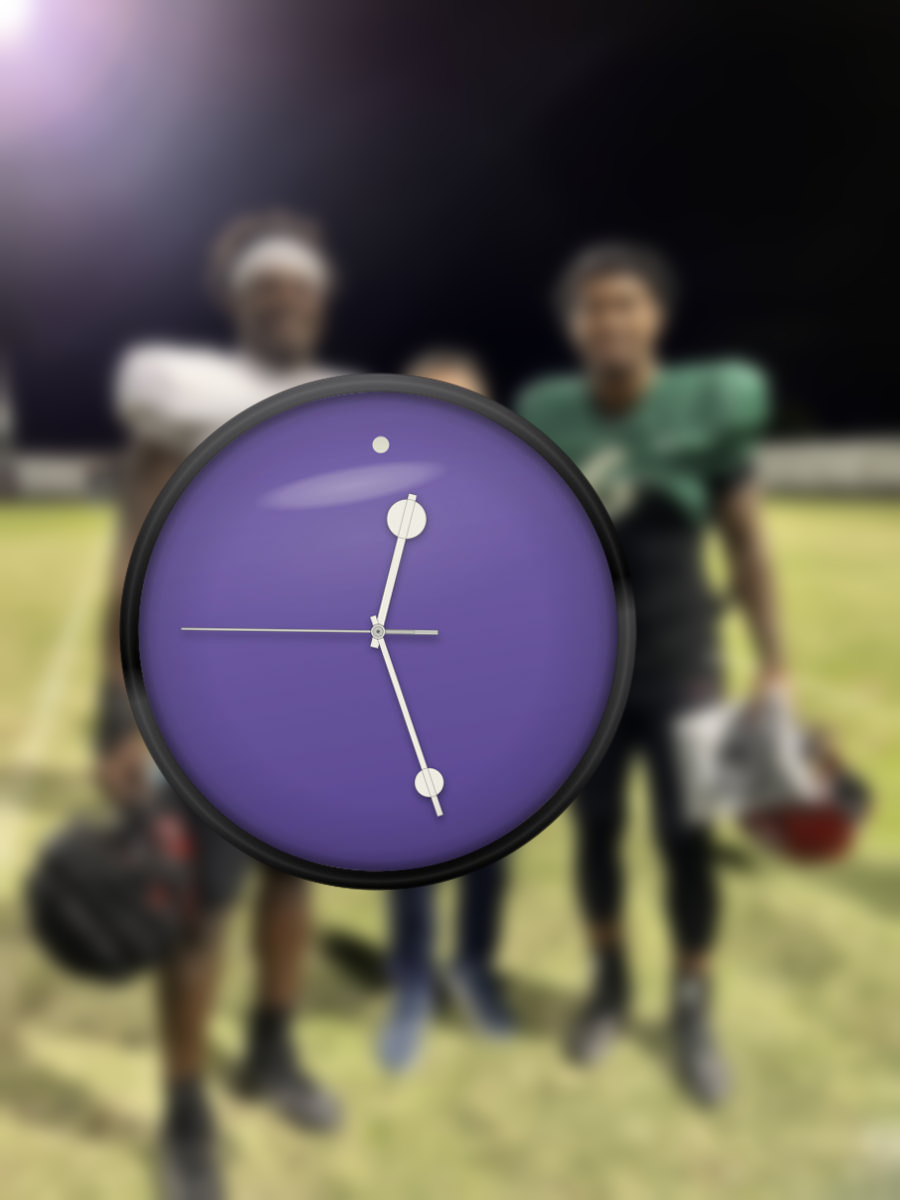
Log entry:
12 h 26 min 45 s
